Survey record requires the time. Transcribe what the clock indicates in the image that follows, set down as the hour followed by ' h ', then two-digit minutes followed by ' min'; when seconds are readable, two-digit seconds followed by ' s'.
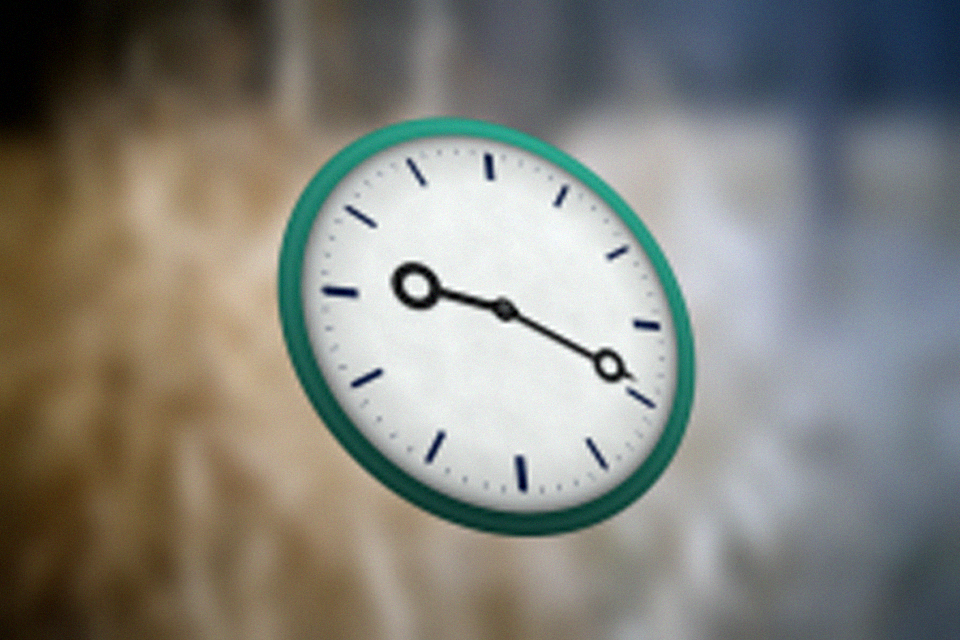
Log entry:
9 h 19 min
